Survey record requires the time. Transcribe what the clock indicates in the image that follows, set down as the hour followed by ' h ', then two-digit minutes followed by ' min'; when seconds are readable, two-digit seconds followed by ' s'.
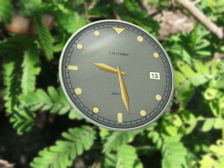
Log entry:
9 h 28 min
